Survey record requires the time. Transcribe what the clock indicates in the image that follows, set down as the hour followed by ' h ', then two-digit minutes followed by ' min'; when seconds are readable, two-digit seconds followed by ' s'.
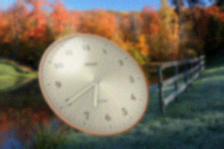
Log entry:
6 h 40 min
